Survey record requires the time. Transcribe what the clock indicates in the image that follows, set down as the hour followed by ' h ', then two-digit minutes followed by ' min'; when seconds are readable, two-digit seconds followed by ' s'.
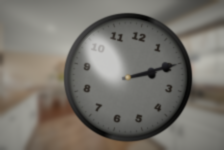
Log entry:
2 h 10 min
